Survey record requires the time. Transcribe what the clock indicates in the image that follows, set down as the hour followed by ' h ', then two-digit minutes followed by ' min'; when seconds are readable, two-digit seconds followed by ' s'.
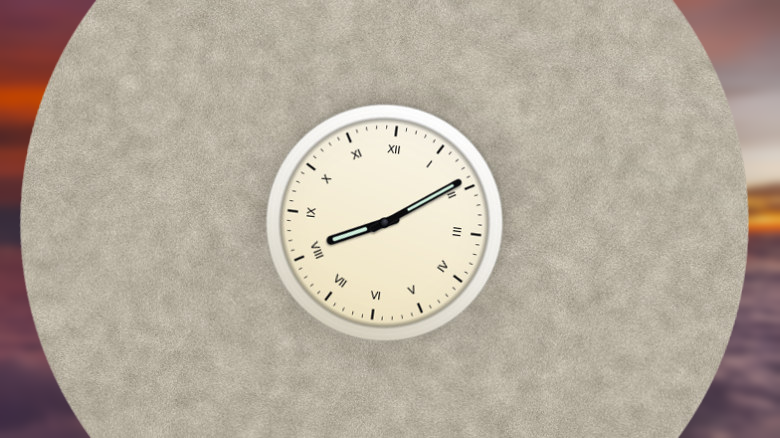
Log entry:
8 h 09 min
